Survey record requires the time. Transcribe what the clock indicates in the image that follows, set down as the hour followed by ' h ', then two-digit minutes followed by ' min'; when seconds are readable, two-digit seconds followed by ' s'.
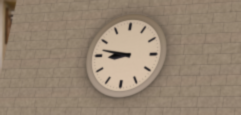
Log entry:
8 h 47 min
